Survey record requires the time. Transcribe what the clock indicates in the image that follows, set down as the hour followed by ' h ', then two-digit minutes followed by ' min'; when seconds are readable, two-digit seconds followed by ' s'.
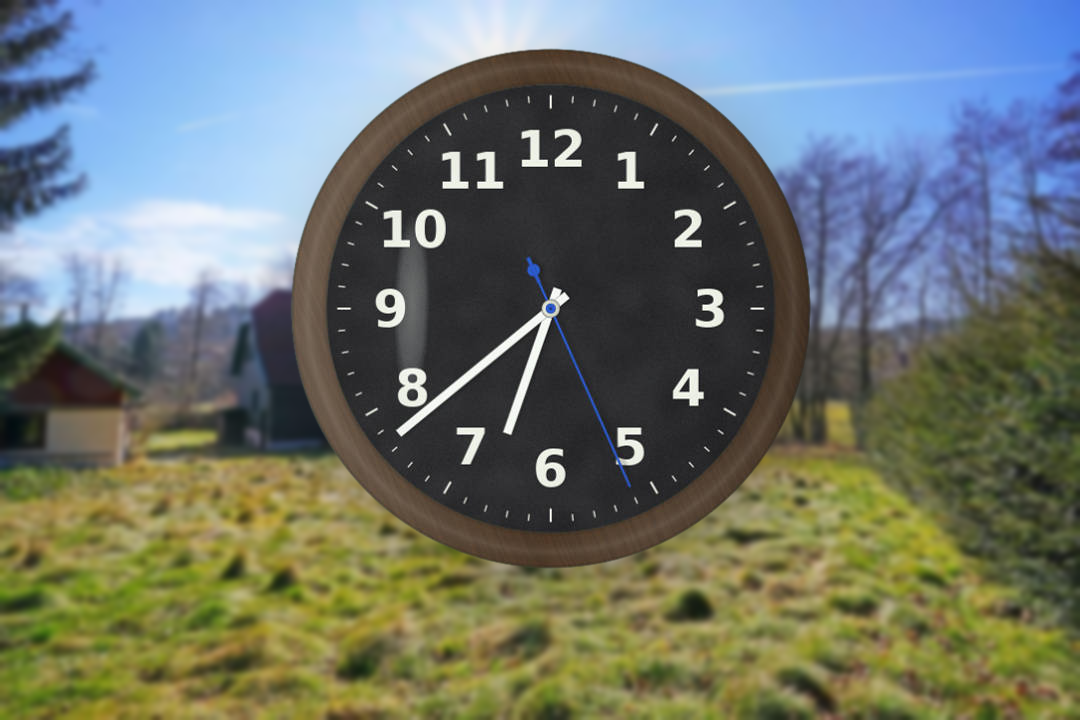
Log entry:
6 h 38 min 26 s
